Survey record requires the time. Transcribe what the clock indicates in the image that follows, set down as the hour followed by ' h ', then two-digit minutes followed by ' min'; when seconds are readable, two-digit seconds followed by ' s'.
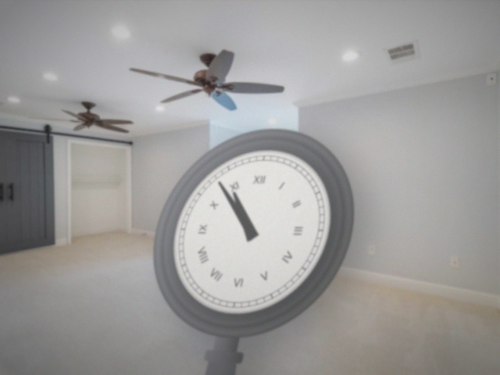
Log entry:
10 h 53 min
